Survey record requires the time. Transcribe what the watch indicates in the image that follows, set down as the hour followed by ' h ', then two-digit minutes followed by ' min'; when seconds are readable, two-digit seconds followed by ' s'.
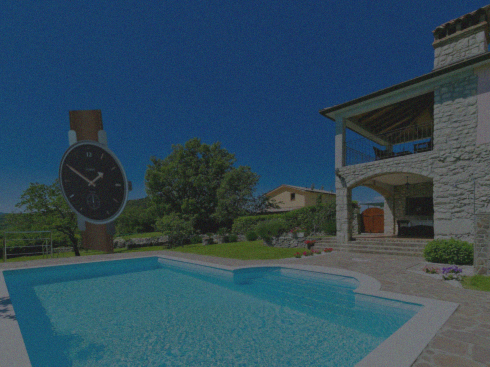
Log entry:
1 h 50 min
